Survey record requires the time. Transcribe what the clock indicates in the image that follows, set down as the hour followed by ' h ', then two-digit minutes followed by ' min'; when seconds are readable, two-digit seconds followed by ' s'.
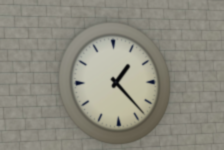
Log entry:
1 h 23 min
